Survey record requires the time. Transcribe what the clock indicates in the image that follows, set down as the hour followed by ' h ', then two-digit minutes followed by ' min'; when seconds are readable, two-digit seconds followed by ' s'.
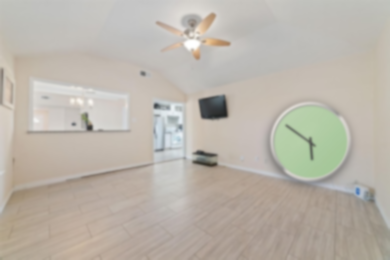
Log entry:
5 h 51 min
